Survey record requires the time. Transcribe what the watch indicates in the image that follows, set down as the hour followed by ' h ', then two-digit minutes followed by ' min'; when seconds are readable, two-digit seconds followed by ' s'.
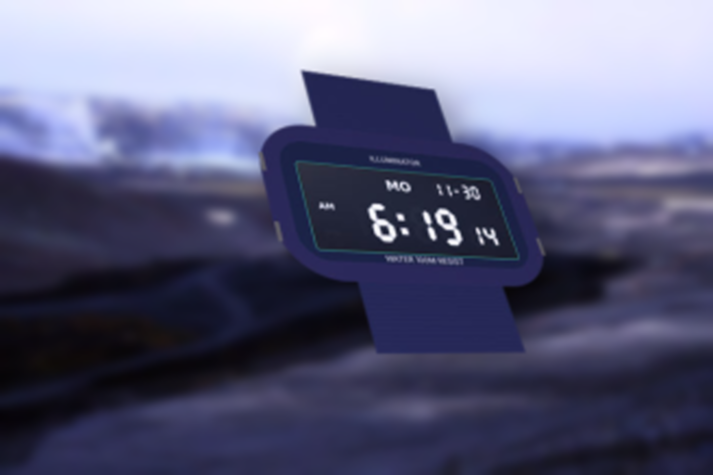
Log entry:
6 h 19 min 14 s
